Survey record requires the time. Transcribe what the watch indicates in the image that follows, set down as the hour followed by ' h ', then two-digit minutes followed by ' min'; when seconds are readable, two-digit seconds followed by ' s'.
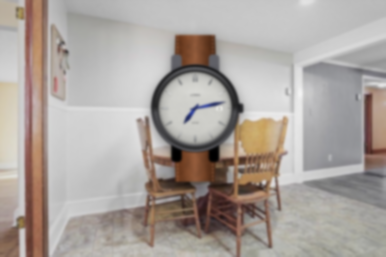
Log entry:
7 h 13 min
